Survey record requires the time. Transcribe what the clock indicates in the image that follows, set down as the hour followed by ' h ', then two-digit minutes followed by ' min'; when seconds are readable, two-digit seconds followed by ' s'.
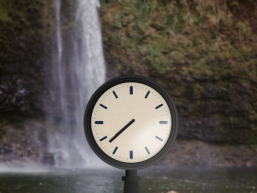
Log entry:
7 h 38 min
